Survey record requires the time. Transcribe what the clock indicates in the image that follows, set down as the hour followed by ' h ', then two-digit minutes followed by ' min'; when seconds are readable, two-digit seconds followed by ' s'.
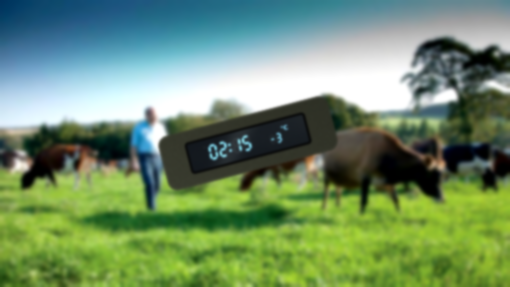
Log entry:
2 h 15 min
